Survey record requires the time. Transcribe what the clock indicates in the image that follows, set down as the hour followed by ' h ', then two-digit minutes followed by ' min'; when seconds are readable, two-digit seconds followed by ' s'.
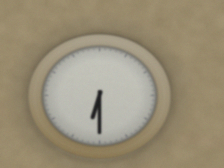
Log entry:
6 h 30 min
